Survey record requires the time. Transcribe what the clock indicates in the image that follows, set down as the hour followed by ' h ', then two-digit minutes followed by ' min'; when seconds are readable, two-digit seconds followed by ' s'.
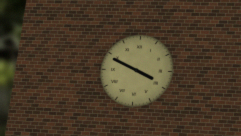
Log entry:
3 h 49 min
